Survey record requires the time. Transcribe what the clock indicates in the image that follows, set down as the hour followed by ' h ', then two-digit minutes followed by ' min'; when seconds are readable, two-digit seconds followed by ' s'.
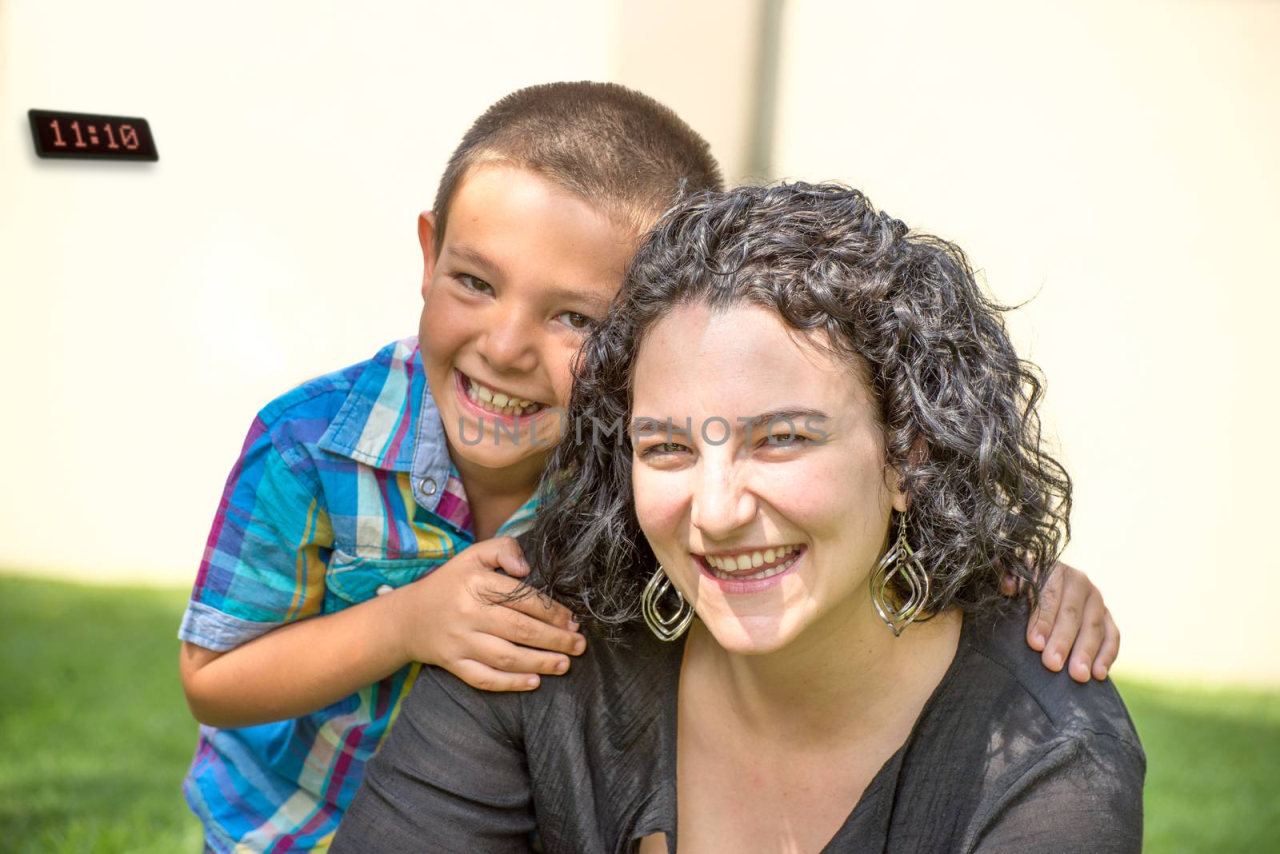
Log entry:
11 h 10 min
